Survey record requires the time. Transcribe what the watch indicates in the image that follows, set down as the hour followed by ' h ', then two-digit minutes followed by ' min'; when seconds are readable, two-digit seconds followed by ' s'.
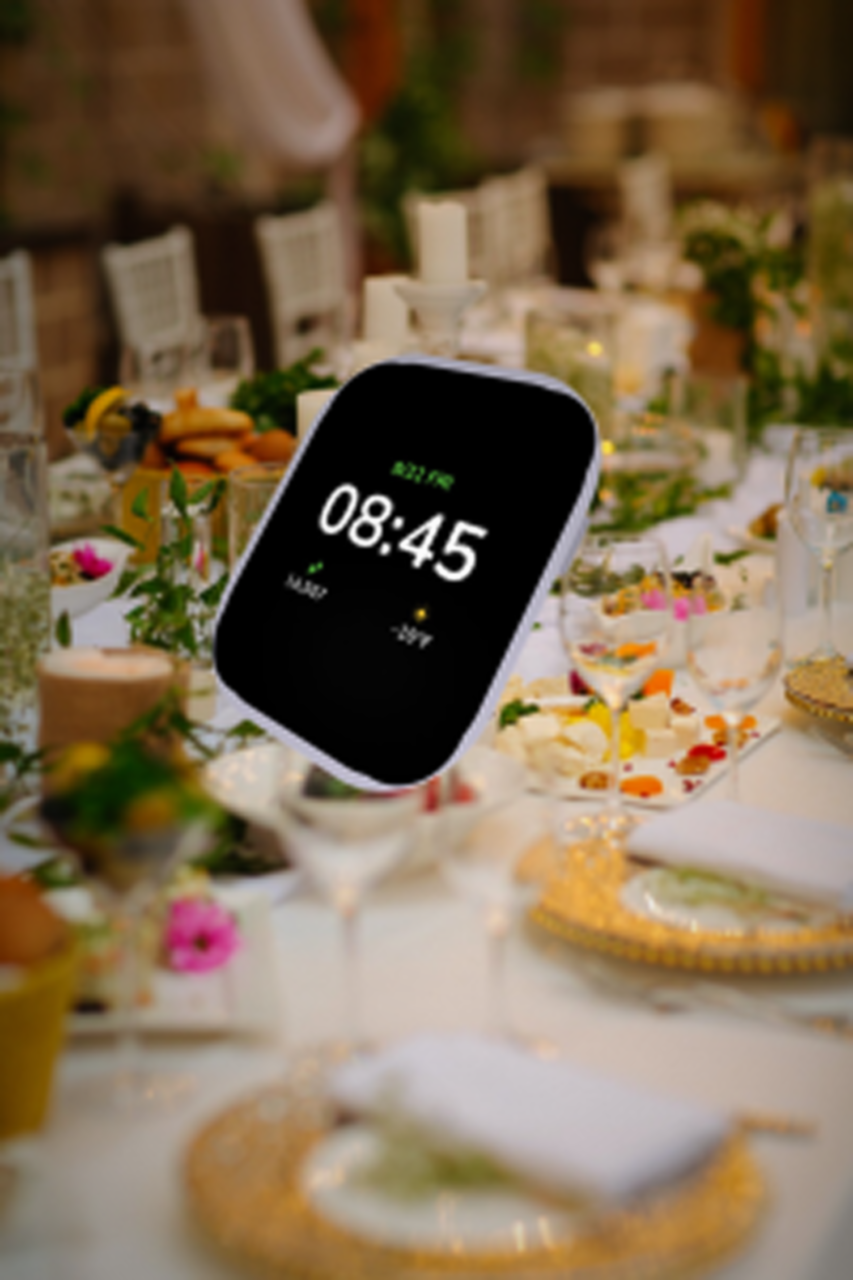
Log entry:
8 h 45 min
